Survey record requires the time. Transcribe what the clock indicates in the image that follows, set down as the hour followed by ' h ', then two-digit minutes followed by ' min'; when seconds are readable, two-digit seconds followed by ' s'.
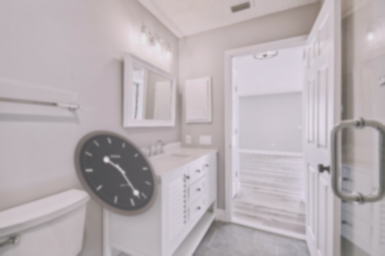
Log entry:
10 h 27 min
